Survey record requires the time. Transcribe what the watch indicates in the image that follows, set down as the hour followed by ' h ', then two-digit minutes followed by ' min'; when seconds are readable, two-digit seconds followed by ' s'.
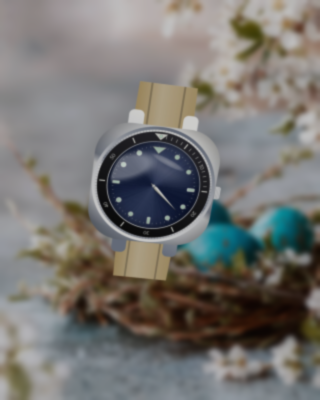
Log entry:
4 h 22 min
